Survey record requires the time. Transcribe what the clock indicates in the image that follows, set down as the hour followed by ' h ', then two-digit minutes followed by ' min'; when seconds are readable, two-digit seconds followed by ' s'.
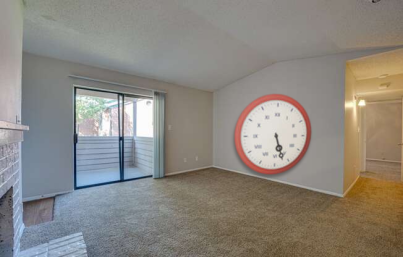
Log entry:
5 h 27 min
